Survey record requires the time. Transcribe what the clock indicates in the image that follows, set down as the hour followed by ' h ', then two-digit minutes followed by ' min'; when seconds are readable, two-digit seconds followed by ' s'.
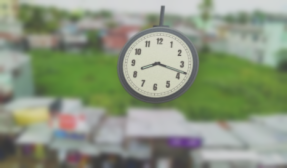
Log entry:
8 h 18 min
